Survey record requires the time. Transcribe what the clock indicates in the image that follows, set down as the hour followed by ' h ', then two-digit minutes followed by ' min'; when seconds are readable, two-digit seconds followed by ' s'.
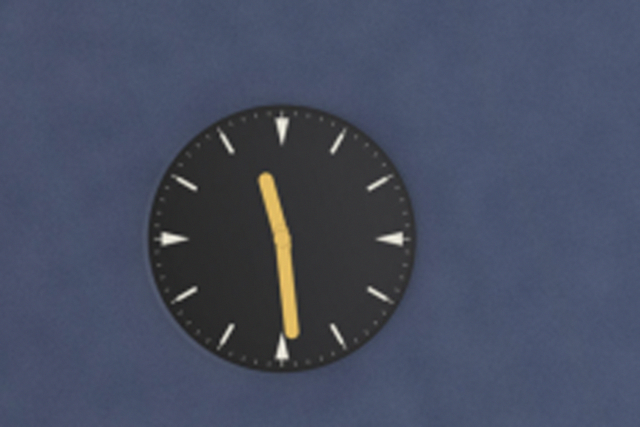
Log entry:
11 h 29 min
